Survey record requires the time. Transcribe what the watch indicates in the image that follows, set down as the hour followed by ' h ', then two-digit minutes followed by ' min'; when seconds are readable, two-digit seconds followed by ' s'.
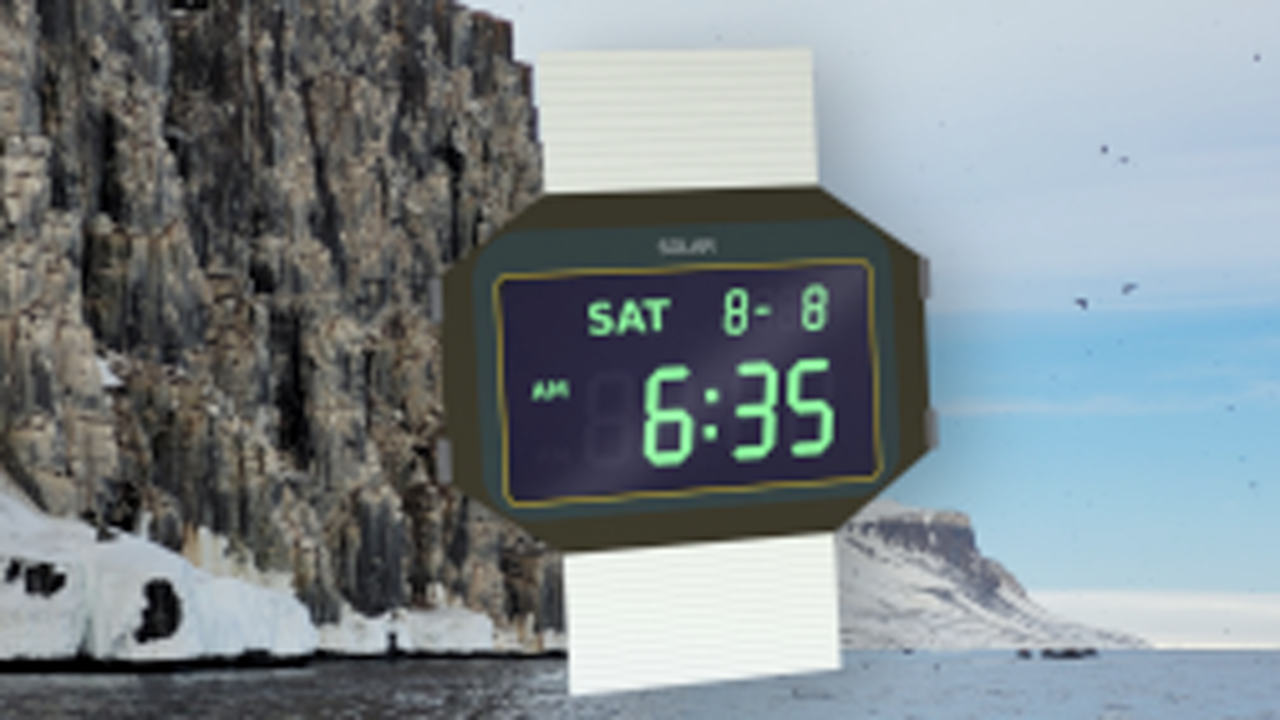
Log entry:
6 h 35 min
